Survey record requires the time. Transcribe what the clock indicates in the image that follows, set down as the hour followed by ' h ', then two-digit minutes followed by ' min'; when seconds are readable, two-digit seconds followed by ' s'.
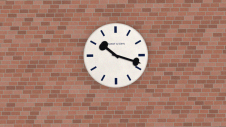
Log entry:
10 h 18 min
